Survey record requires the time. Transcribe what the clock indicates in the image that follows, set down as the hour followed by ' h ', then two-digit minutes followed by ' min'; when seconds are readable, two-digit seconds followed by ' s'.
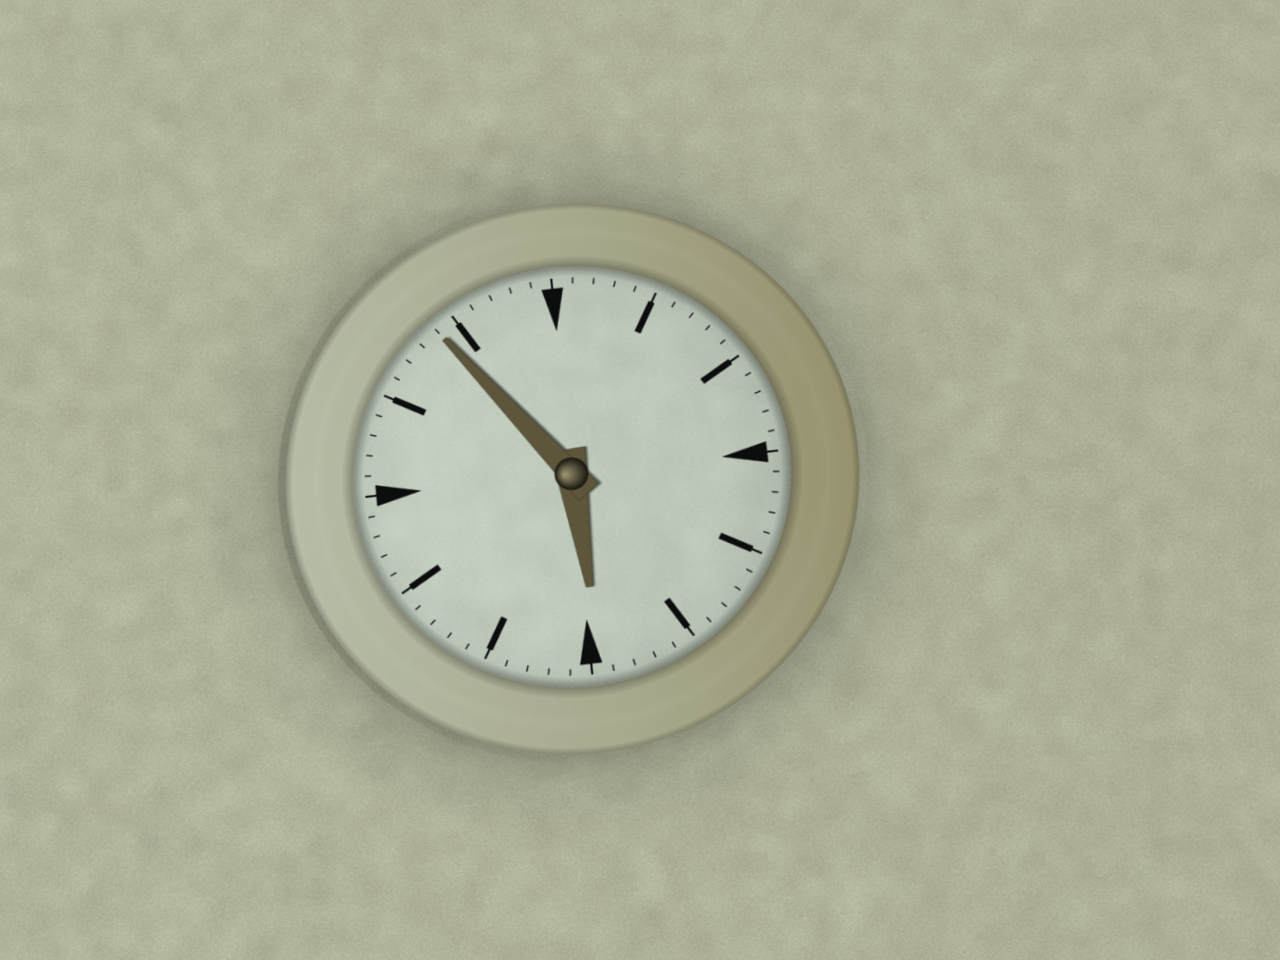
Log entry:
5 h 54 min
